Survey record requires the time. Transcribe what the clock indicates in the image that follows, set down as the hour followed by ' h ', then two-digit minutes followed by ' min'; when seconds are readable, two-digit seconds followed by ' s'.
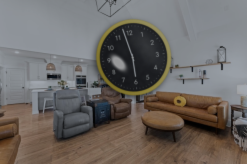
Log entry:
5 h 58 min
